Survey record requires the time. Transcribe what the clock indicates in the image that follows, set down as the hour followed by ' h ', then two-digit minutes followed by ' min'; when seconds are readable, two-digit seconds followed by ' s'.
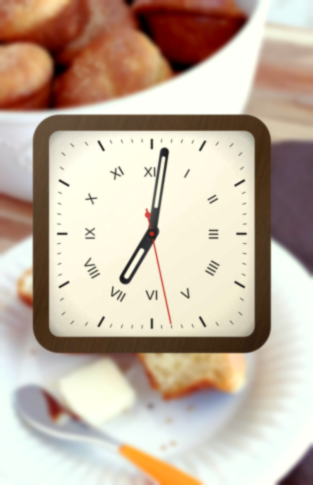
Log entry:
7 h 01 min 28 s
